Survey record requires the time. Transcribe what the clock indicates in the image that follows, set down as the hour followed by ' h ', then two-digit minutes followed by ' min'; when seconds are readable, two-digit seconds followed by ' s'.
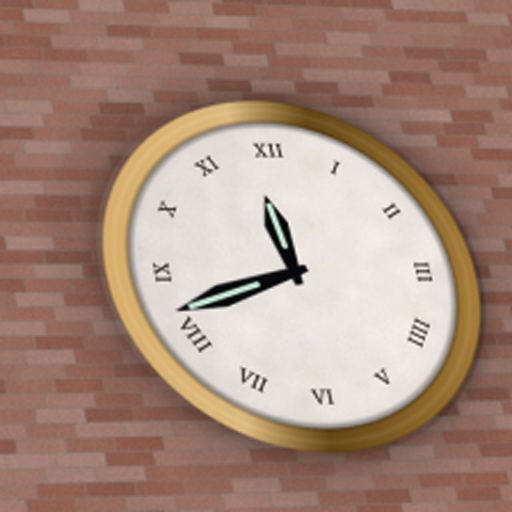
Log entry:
11 h 42 min
